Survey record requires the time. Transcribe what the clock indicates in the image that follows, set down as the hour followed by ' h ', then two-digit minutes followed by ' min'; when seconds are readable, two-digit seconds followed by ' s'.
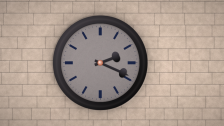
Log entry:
2 h 19 min
